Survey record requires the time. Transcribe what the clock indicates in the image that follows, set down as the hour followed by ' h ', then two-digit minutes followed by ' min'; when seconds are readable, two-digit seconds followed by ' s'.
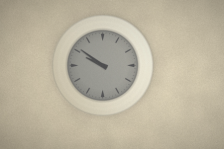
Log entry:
9 h 51 min
